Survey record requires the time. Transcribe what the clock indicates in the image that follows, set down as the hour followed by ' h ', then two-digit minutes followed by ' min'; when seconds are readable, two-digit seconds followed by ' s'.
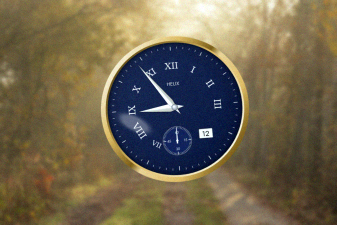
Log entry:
8 h 54 min
